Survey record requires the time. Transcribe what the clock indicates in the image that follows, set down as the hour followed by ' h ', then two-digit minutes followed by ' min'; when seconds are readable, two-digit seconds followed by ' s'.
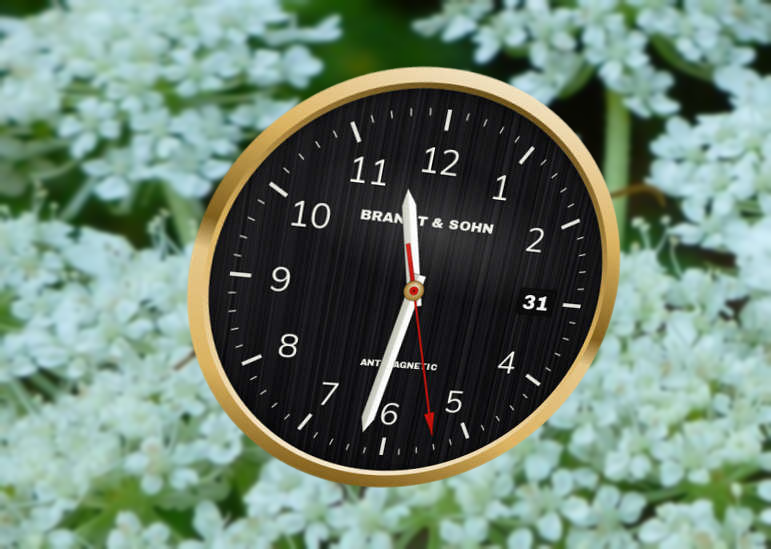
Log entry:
11 h 31 min 27 s
